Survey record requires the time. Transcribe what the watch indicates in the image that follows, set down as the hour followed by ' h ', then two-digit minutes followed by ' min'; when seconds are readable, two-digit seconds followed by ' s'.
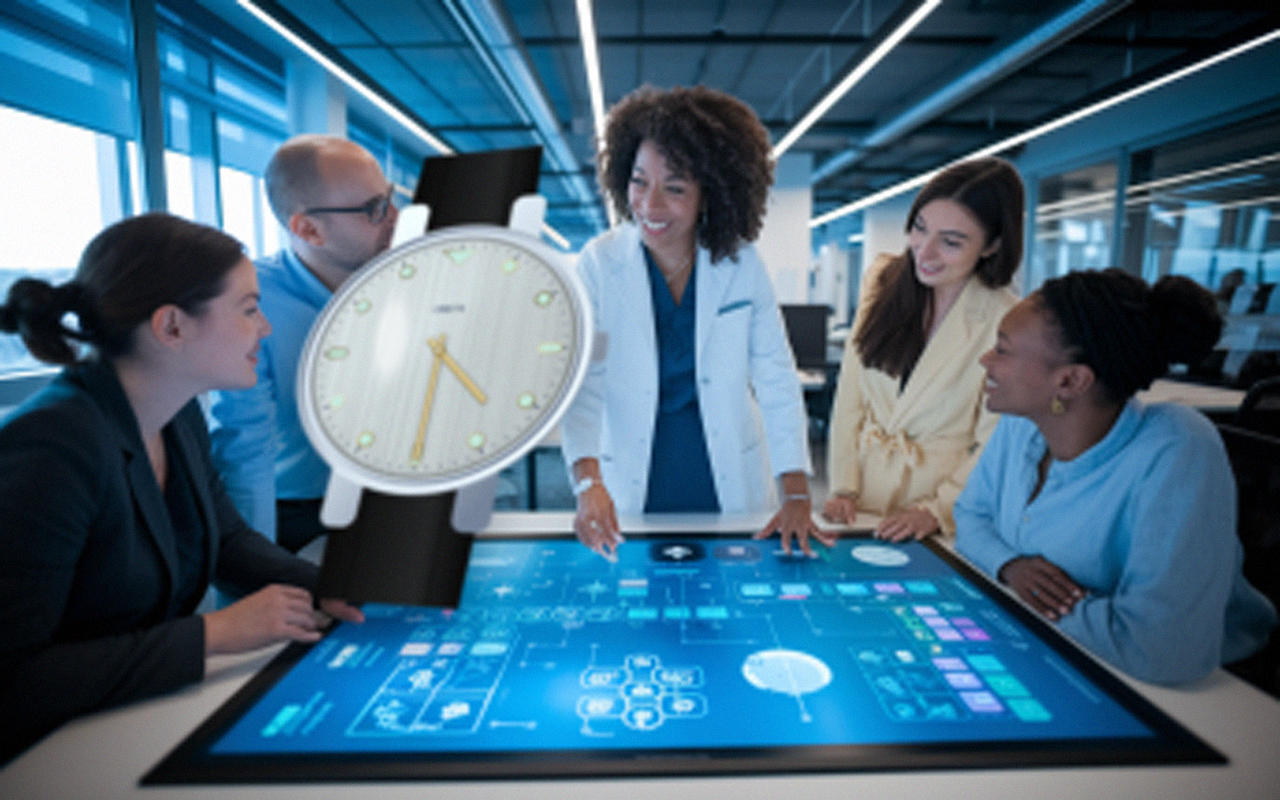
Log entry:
4 h 30 min
